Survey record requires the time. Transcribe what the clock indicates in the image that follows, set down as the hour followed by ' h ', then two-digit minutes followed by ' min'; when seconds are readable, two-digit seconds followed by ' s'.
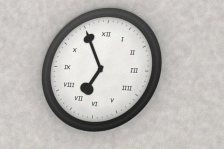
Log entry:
6 h 55 min
